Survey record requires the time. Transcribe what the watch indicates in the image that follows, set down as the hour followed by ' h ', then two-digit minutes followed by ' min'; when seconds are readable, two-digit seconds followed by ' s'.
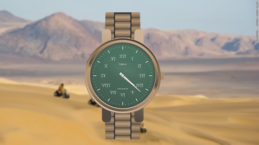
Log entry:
4 h 22 min
